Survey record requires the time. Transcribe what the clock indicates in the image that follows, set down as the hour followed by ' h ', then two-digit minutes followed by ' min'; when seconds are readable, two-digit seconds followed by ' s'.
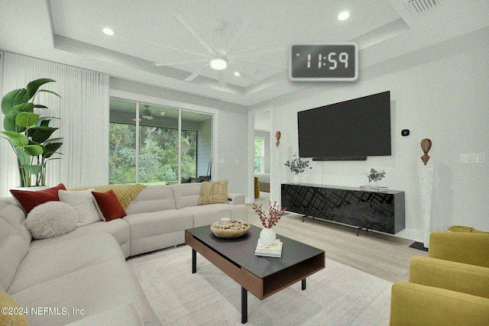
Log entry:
11 h 59 min
